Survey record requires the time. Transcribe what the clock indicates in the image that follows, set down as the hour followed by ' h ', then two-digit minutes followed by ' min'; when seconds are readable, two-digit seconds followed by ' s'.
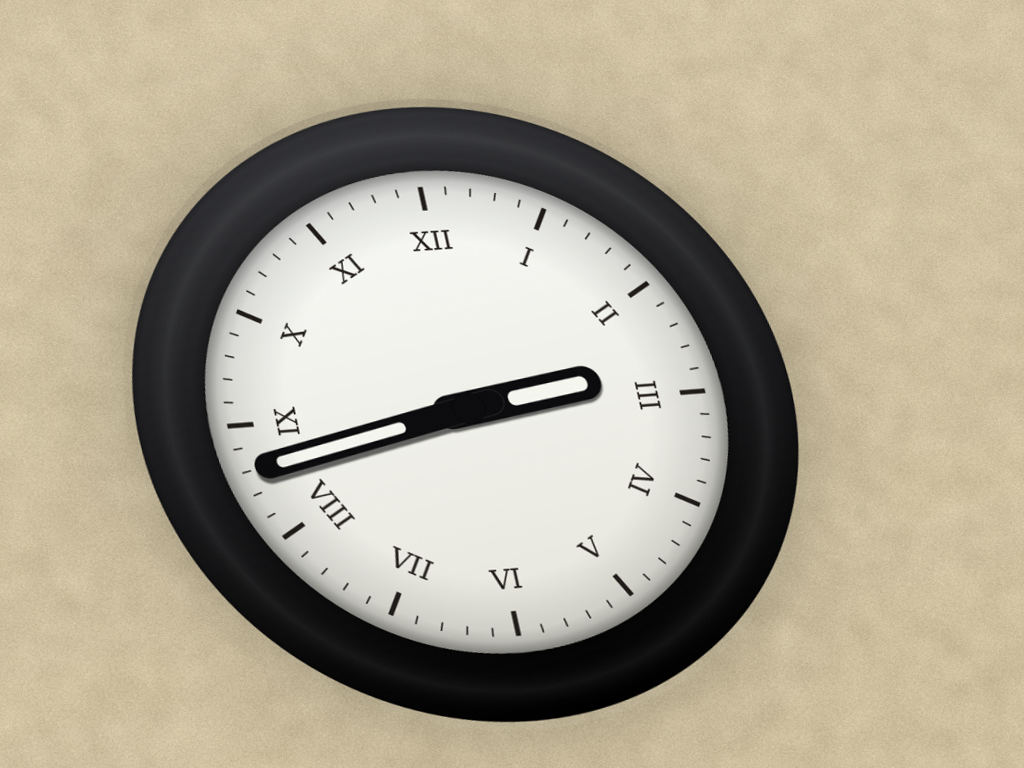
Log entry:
2 h 43 min
